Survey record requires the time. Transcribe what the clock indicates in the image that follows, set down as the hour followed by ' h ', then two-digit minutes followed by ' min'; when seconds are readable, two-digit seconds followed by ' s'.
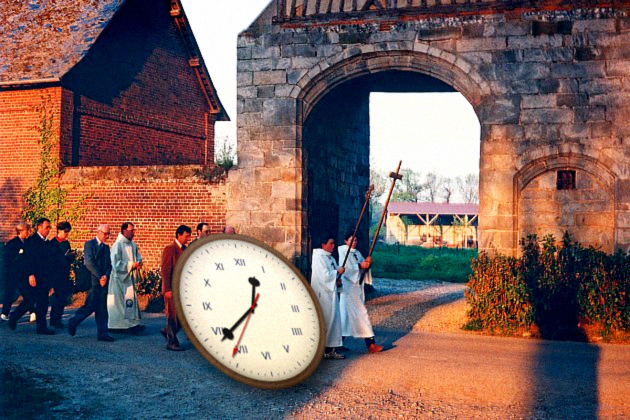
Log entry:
12 h 38 min 36 s
